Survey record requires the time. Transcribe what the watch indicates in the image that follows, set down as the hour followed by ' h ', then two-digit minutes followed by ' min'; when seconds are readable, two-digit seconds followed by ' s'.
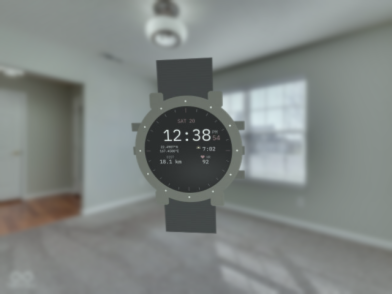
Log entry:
12 h 38 min
